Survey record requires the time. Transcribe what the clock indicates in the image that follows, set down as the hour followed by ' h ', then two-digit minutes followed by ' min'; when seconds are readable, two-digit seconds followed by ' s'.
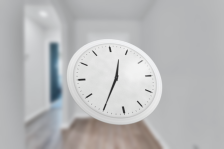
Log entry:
12 h 35 min
